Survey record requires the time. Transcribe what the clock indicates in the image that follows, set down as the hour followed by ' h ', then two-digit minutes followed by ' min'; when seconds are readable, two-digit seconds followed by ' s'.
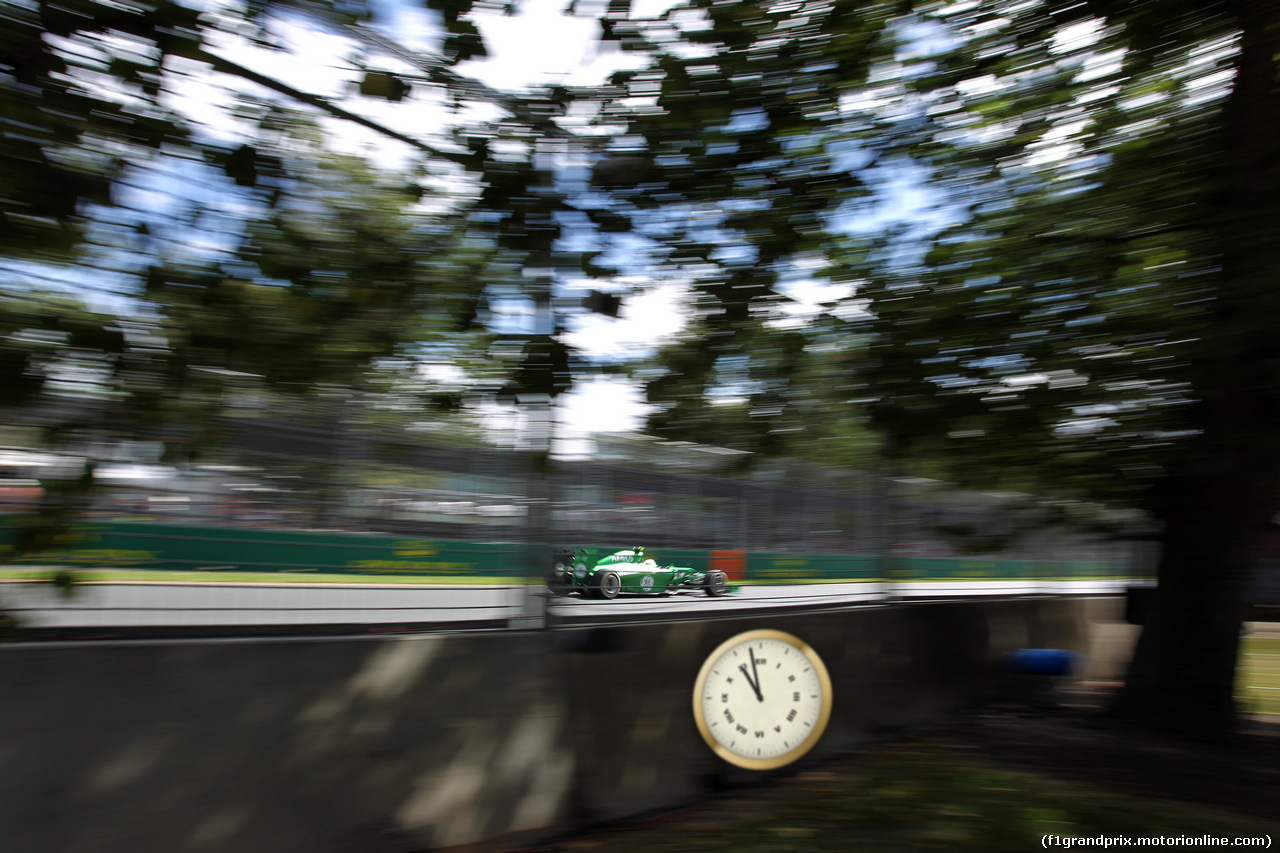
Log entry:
10 h 58 min
